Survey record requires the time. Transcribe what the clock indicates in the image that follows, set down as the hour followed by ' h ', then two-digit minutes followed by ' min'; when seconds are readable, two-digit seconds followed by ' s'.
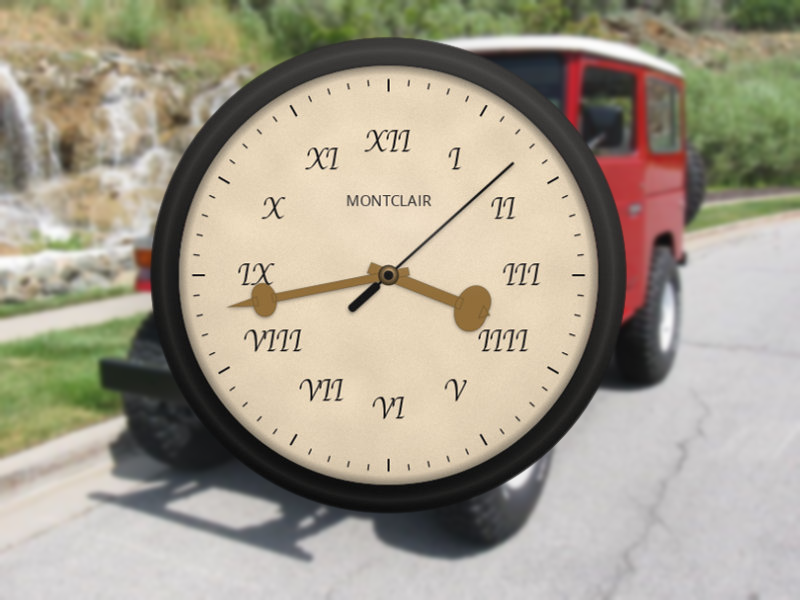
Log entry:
3 h 43 min 08 s
